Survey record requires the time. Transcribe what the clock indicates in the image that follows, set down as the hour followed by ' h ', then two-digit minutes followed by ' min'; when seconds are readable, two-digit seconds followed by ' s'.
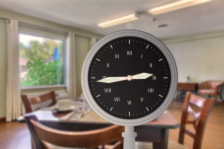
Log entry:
2 h 44 min
